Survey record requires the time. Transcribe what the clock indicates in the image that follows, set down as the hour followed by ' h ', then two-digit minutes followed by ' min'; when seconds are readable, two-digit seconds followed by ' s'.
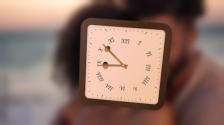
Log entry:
8 h 52 min
